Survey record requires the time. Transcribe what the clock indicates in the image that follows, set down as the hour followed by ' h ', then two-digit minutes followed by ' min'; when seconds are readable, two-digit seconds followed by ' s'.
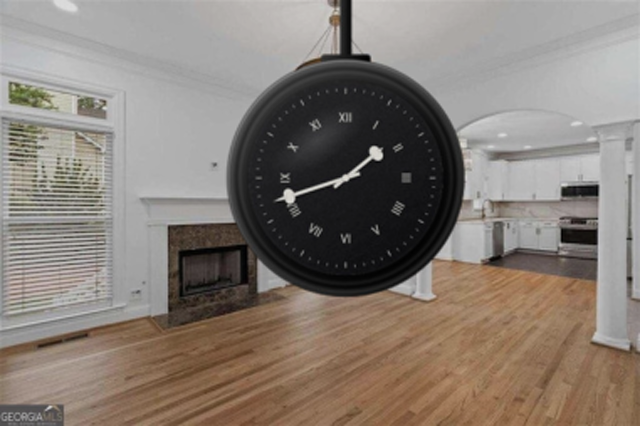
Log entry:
1 h 42 min
